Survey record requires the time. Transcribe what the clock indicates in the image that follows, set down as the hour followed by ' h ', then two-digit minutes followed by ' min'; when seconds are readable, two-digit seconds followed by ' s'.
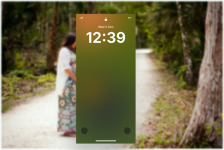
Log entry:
12 h 39 min
